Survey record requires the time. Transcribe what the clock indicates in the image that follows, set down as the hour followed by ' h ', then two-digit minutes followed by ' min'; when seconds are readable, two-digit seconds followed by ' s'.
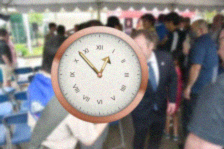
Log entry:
12 h 53 min
